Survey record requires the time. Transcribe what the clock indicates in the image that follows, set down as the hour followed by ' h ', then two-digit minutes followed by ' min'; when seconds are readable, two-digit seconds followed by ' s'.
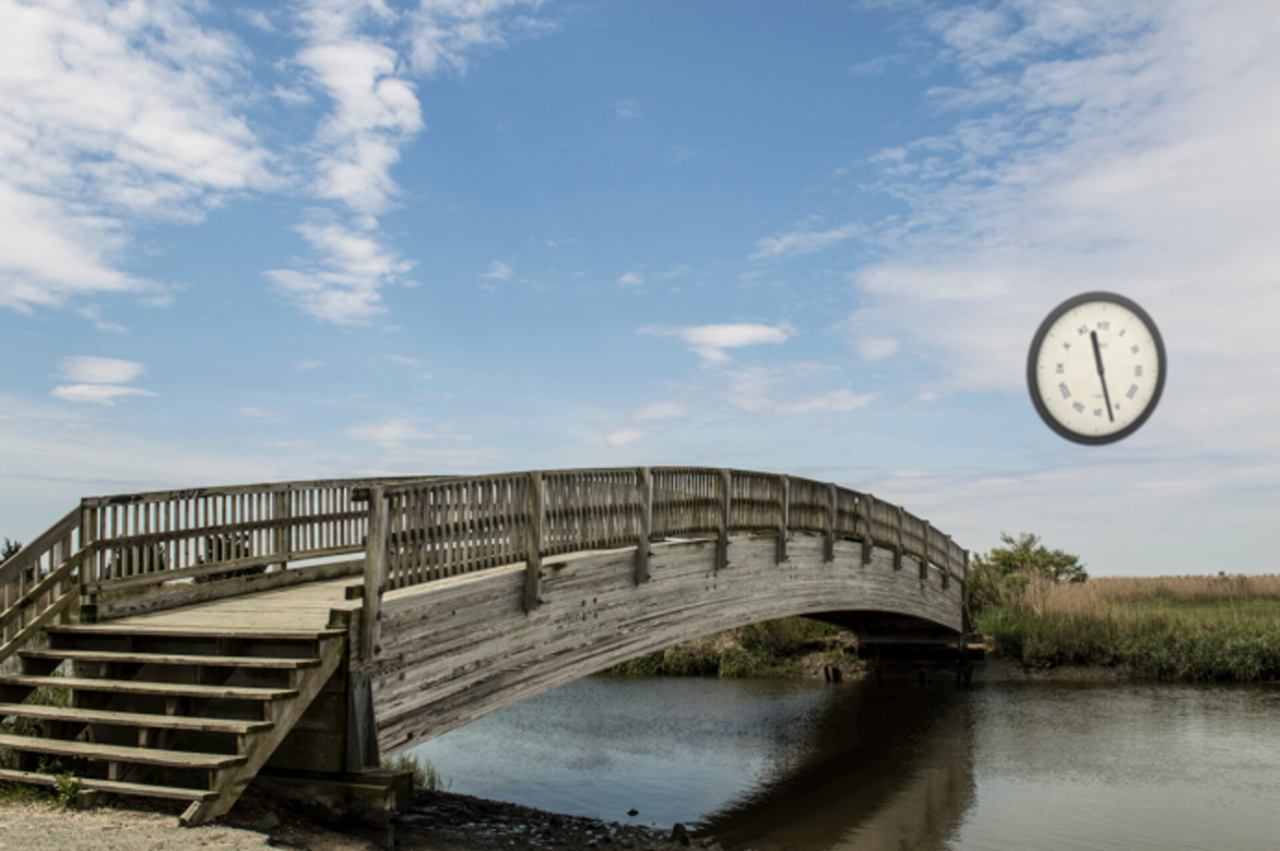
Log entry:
11 h 27 min
